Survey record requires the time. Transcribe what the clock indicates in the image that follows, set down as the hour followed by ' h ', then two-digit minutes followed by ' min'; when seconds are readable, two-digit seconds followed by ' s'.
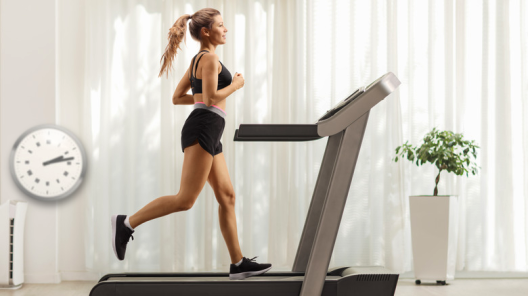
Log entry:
2 h 13 min
